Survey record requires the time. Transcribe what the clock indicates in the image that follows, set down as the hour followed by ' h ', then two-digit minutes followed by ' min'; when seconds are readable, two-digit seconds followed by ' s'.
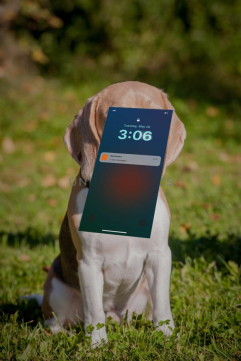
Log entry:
3 h 06 min
